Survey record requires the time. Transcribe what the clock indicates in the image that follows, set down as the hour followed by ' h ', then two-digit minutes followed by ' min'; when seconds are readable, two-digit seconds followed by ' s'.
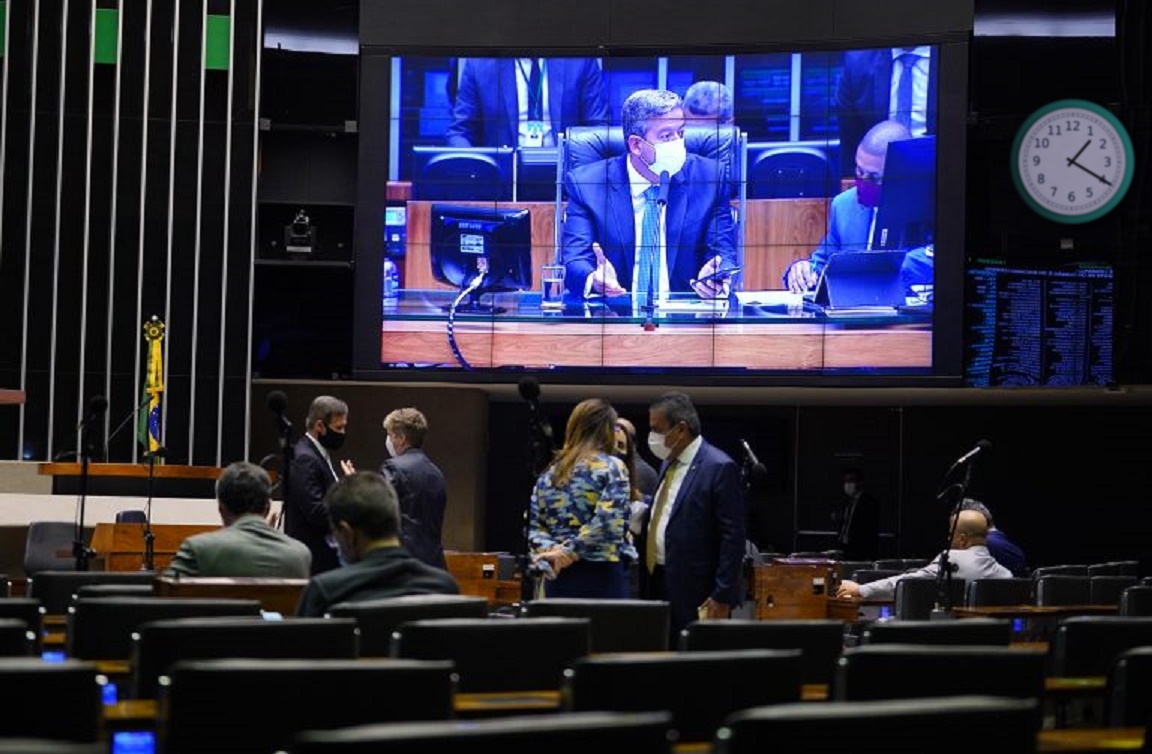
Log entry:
1 h 20 min
